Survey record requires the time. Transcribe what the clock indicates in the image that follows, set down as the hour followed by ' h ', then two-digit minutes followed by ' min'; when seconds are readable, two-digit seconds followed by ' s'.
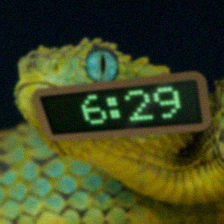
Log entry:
6 h 29 min
